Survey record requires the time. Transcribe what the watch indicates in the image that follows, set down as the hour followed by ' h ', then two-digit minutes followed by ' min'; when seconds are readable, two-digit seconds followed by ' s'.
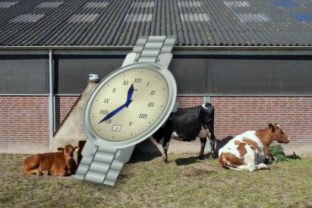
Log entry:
11 h 37 min
